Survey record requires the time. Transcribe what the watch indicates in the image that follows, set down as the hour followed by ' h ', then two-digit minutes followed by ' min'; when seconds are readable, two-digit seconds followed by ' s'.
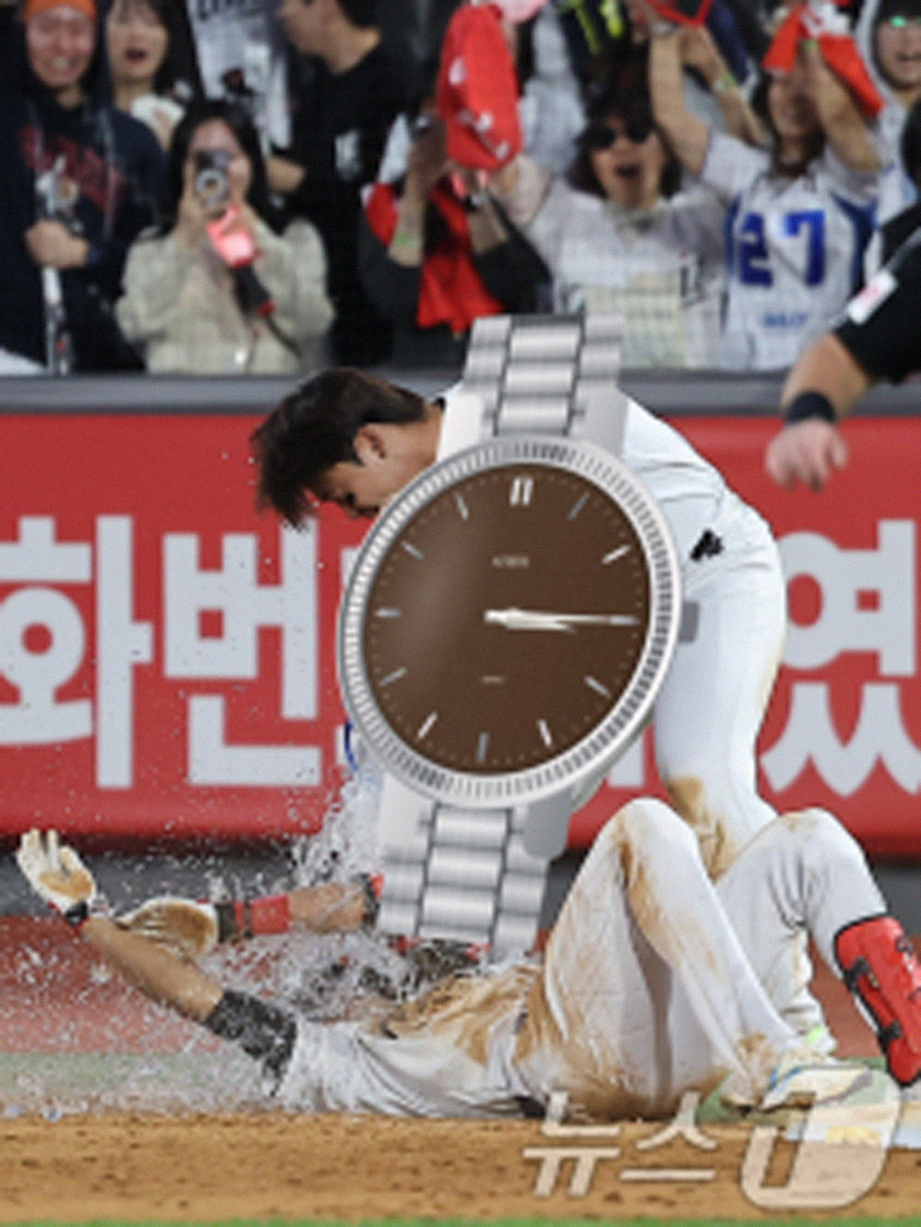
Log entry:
3 h 15 min
